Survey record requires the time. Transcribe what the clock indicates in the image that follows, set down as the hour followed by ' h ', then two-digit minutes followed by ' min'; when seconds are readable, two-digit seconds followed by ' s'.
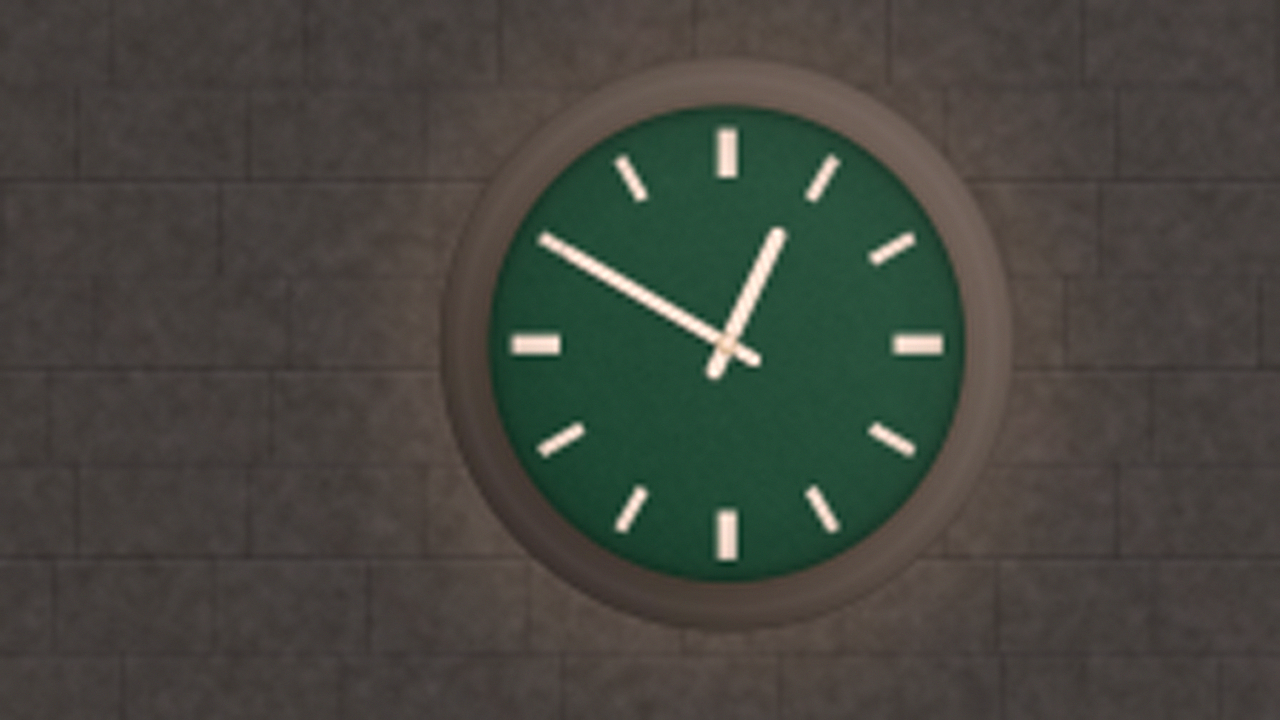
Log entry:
12 h 50 min
